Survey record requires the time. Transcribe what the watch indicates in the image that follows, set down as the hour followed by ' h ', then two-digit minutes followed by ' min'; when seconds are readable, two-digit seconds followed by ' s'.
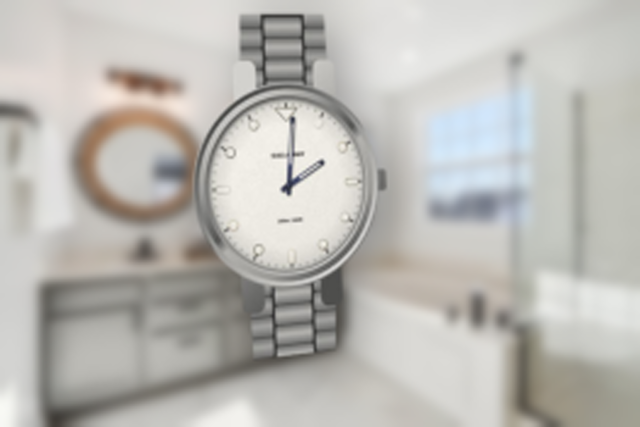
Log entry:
2 h 01 min
